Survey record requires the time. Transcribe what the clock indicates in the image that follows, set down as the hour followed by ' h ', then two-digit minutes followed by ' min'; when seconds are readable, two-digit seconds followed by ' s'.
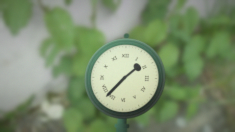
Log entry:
1 h 37 min
